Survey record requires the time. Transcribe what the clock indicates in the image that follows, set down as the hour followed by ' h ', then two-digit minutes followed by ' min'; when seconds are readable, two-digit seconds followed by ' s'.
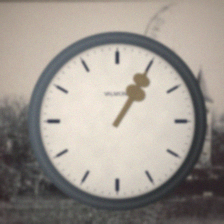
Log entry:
1 h 05 min
